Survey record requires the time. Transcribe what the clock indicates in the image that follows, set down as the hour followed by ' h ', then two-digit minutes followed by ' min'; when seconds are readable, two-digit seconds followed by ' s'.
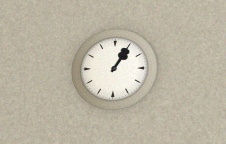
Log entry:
1 h 05 min
